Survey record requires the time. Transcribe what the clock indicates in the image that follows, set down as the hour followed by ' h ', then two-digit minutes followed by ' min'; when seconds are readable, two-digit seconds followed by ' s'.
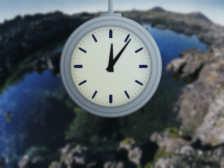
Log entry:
12 h 06 min
